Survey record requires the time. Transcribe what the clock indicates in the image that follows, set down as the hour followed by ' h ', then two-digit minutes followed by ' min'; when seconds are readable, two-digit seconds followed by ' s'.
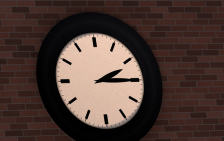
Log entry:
2 h 15 min
